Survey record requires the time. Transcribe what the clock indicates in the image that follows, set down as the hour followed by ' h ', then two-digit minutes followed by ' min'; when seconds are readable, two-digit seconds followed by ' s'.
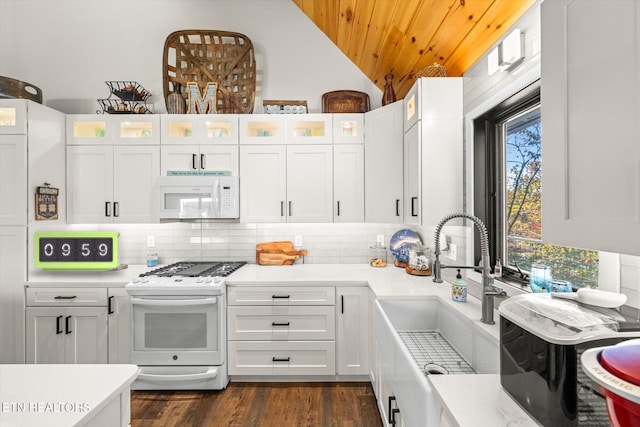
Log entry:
9 h 59 min
